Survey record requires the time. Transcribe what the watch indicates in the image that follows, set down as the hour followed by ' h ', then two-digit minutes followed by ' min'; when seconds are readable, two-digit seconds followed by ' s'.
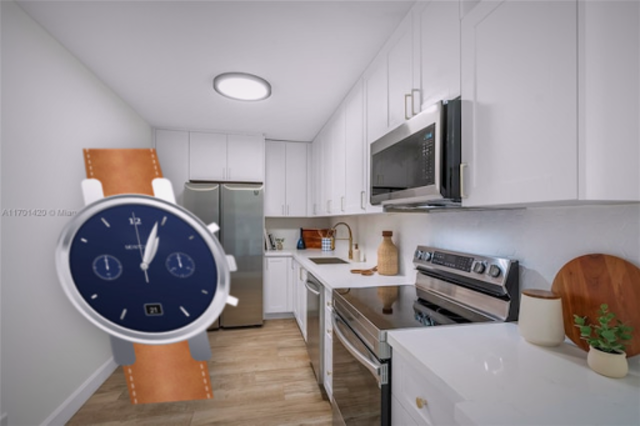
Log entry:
1 h 04 min
